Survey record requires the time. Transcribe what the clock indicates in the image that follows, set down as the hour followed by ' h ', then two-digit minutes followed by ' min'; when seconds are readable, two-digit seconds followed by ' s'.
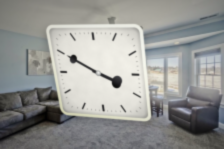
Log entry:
3 h 50 min
